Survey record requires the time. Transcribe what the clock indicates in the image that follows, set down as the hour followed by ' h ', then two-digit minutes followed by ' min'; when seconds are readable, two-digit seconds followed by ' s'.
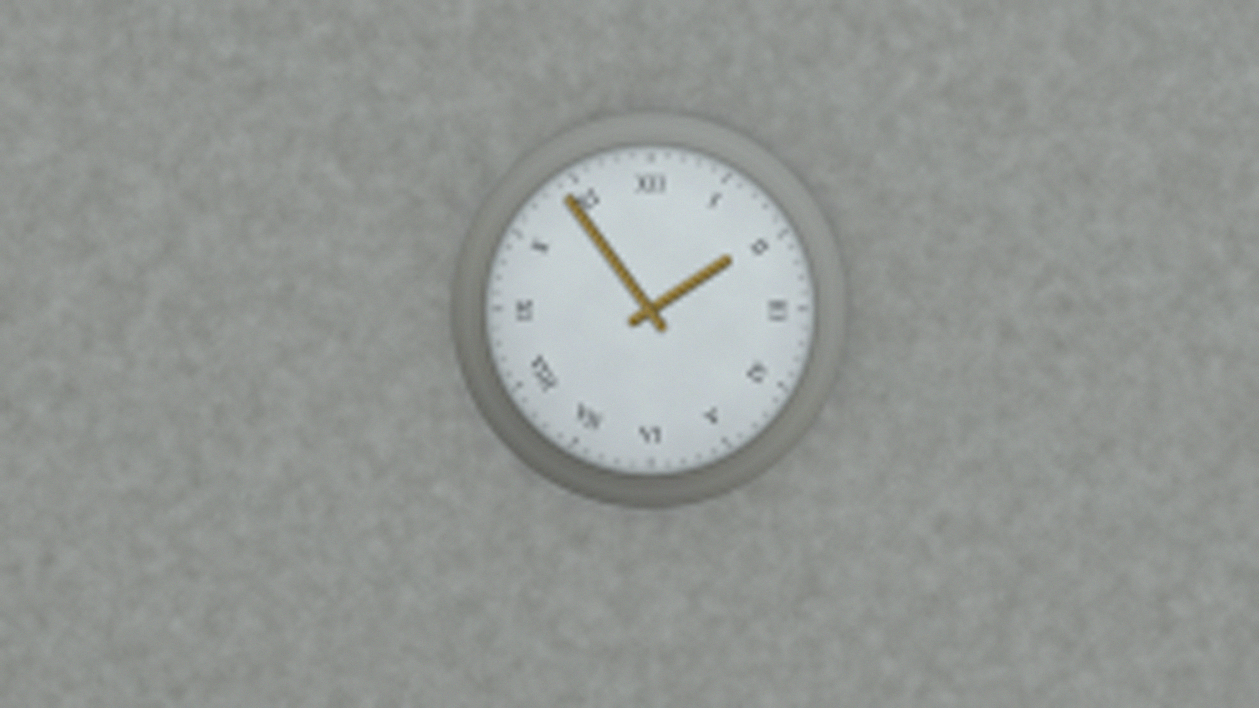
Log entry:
1 h 54 min
